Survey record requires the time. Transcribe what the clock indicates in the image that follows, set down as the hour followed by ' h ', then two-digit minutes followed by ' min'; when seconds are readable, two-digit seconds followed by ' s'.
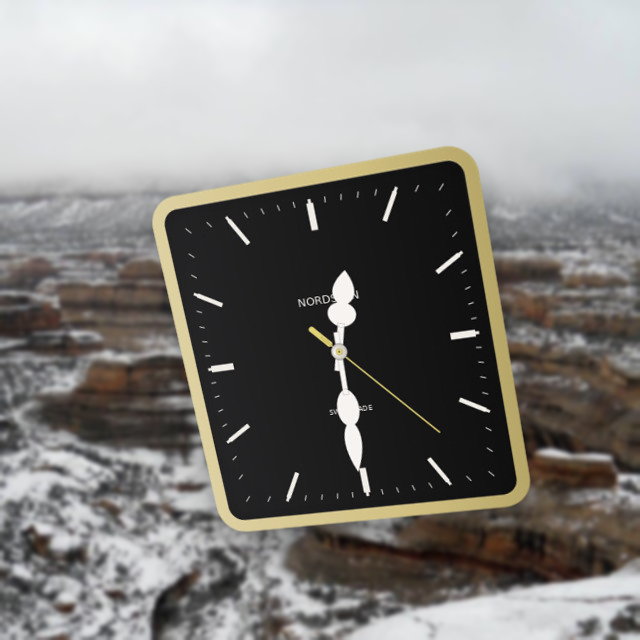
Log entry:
12 h 30 min 23 s
